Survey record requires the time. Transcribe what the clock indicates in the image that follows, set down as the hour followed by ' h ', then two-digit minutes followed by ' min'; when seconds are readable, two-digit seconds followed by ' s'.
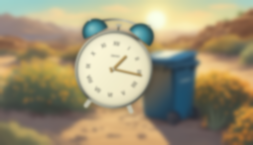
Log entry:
1 h 16 min
